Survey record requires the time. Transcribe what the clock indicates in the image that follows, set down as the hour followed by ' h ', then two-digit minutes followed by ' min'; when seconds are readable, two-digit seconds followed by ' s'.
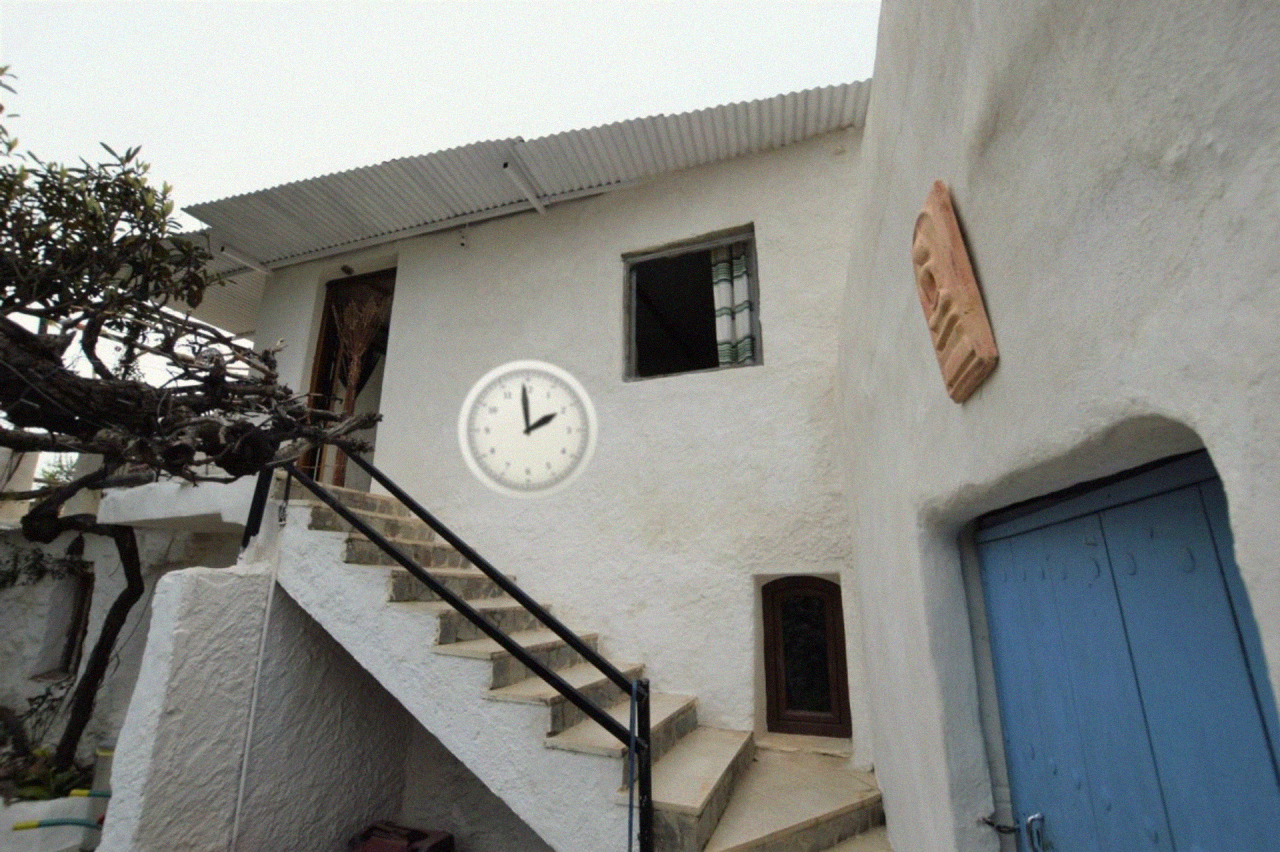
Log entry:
1 h 59 min
